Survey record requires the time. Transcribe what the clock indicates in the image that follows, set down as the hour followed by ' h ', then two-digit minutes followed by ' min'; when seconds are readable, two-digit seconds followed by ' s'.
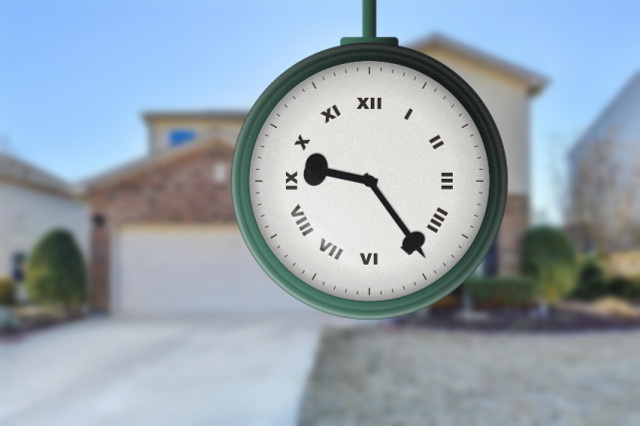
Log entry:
9 h 24 min
